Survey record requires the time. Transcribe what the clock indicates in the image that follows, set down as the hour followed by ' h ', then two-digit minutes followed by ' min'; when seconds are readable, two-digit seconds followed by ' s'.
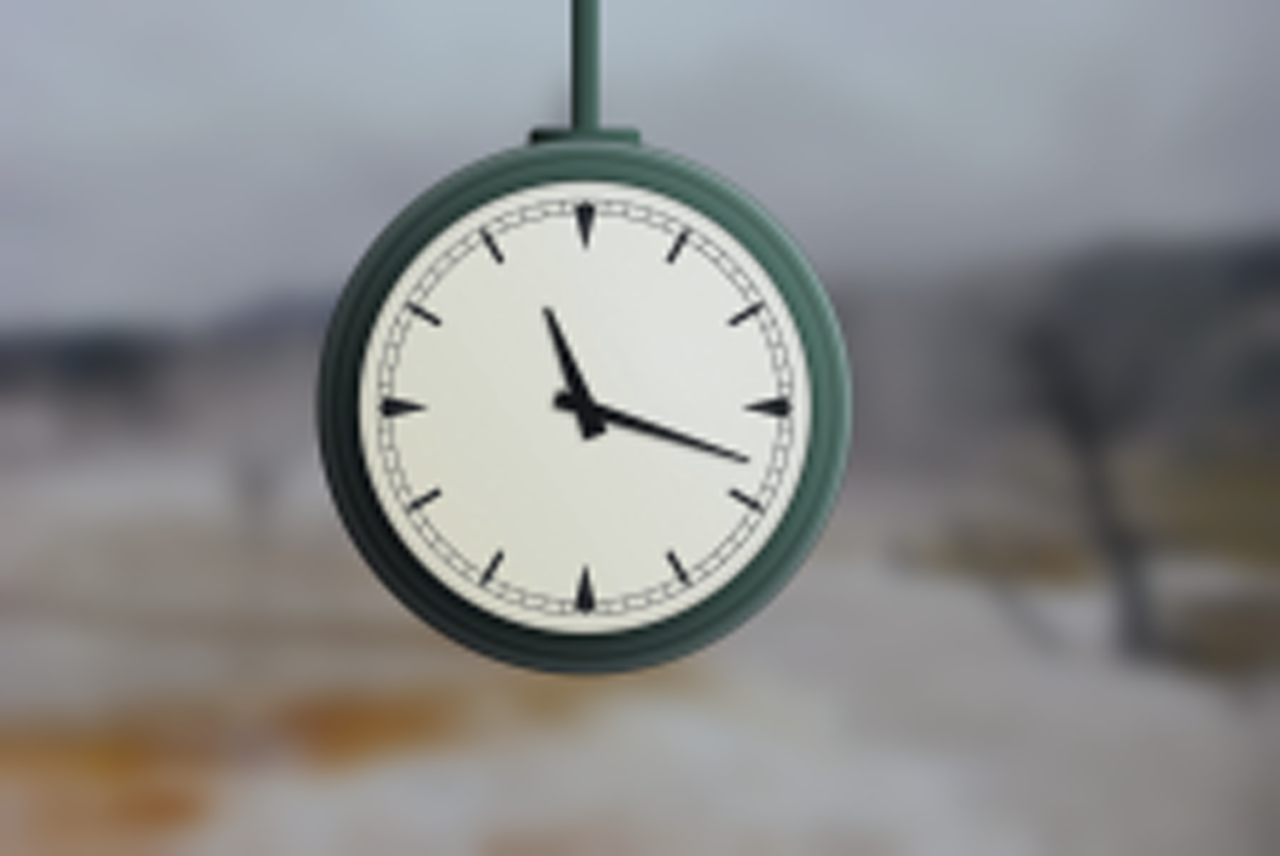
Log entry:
11 h 18 min
